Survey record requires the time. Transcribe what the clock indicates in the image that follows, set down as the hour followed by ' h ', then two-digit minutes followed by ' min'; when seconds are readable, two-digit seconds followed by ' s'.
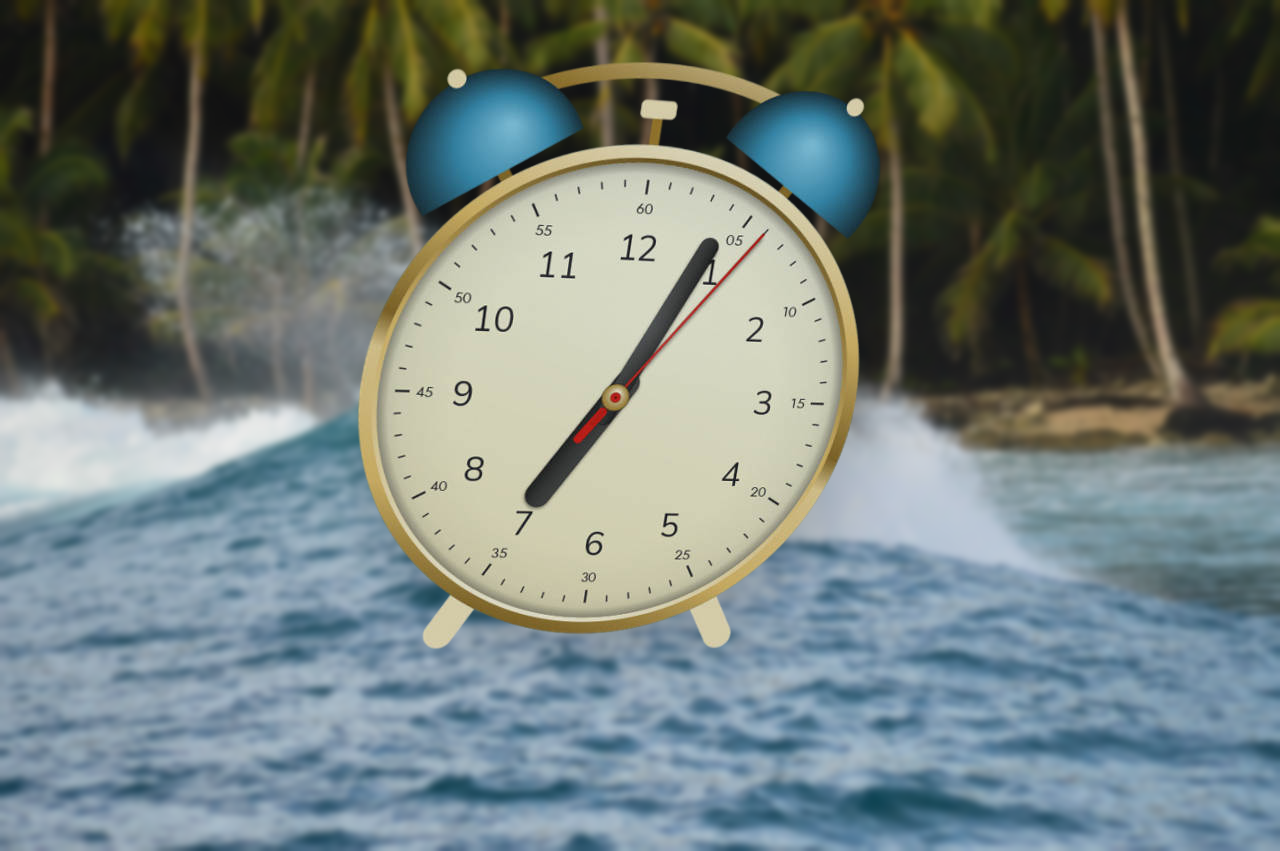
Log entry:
7 h 04 min 06 s
